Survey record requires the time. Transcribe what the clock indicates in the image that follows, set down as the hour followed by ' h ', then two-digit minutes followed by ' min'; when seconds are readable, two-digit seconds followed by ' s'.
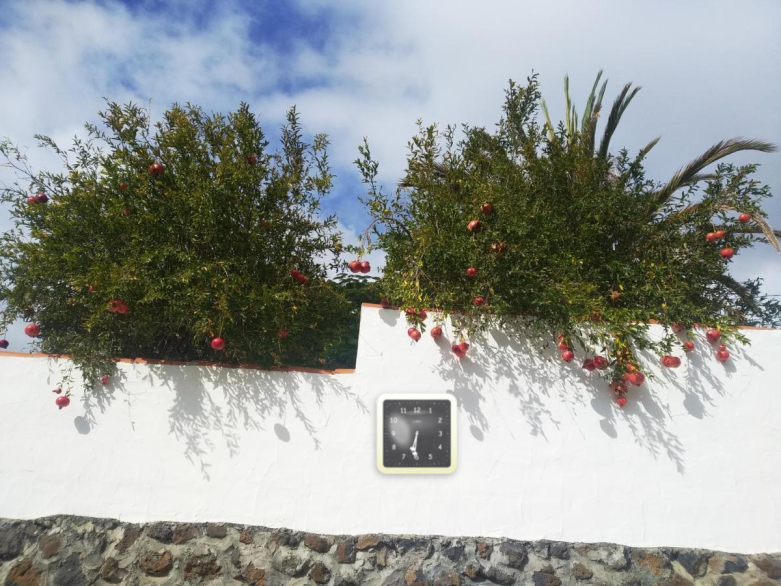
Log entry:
6 h 31 min
